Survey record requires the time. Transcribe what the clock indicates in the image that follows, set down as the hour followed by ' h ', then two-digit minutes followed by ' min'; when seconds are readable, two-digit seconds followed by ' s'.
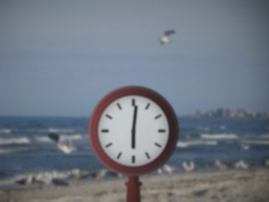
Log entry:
6 h 01 min
